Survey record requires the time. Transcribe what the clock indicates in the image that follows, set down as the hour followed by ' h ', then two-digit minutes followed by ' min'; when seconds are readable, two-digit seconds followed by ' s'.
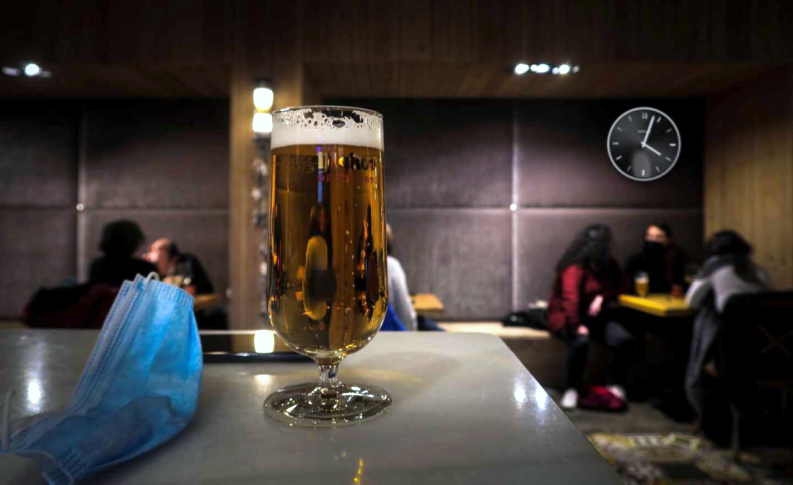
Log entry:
4 h 03 min
